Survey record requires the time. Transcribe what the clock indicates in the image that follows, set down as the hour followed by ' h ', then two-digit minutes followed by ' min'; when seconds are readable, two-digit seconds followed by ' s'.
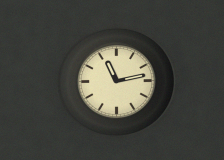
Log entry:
11 h 13 min
